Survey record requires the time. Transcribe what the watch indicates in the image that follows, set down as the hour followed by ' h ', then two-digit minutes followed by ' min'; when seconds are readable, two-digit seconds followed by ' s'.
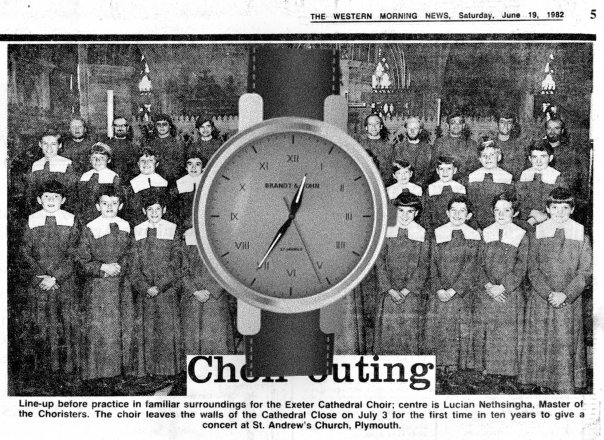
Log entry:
12 h 35 min 26 s
